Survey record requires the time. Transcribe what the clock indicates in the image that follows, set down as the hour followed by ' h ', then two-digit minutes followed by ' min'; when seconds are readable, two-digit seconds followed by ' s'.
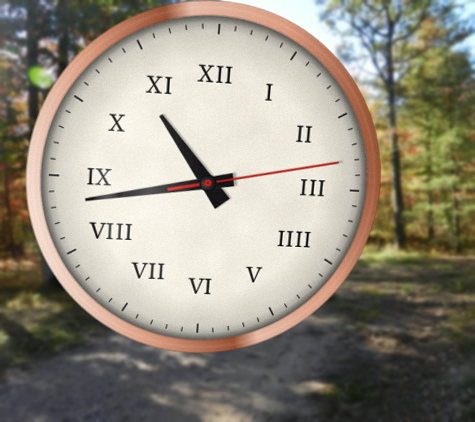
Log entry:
10 h 43 min 13 s
